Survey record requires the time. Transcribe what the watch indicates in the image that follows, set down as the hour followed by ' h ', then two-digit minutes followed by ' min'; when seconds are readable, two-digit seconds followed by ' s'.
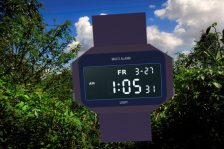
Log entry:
1 h 05 min 31 s
